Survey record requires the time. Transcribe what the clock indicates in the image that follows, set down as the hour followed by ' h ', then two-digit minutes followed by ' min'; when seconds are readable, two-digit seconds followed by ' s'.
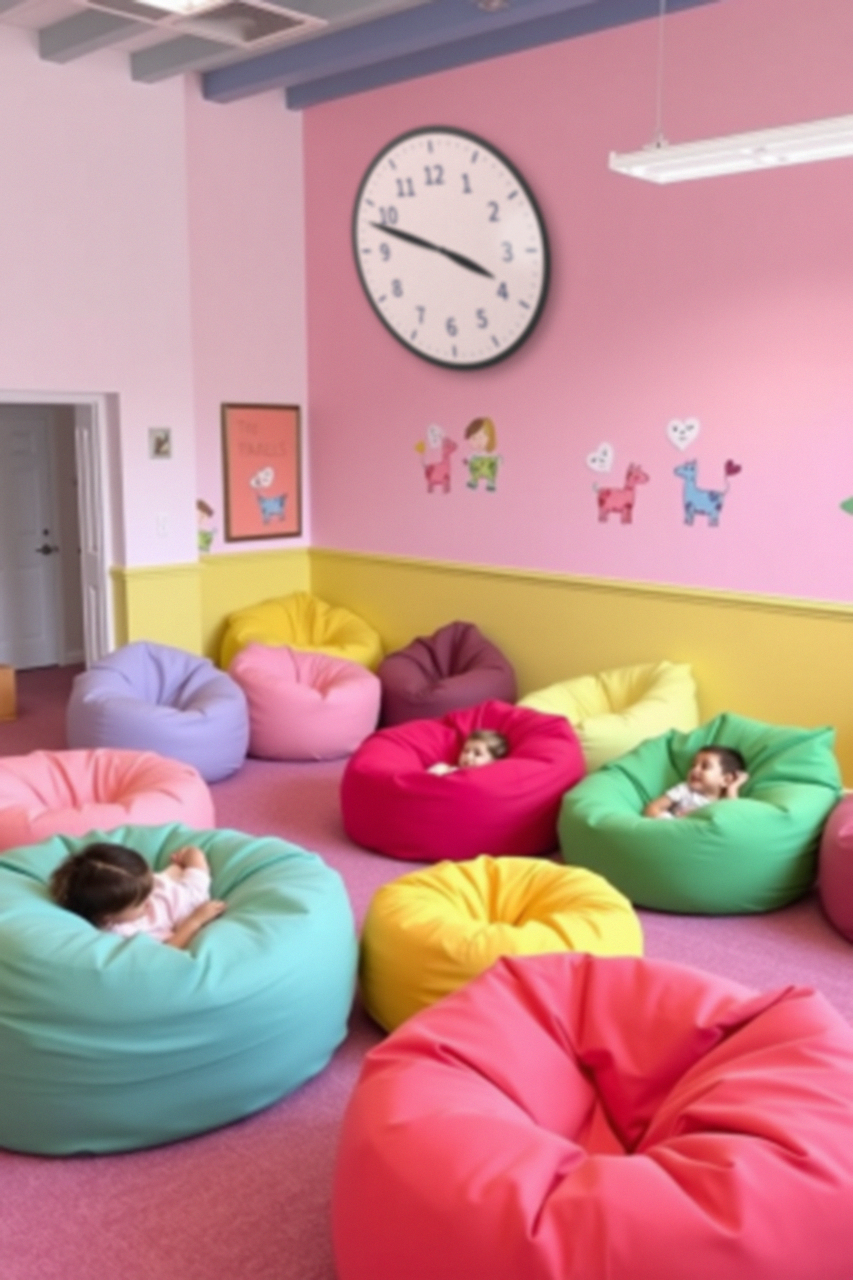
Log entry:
3 h 48 min
